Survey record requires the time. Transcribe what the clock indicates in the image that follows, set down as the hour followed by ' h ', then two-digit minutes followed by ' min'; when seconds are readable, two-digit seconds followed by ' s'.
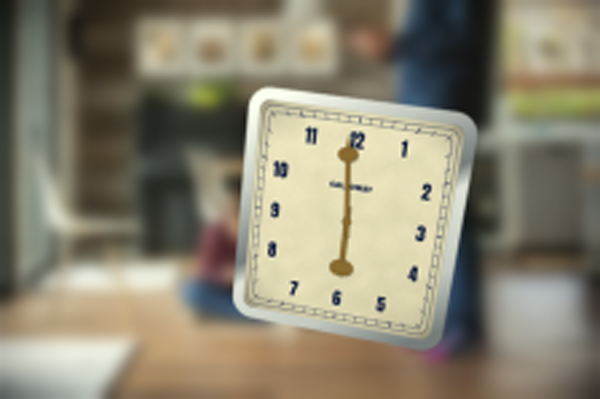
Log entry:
5 h 59 min
